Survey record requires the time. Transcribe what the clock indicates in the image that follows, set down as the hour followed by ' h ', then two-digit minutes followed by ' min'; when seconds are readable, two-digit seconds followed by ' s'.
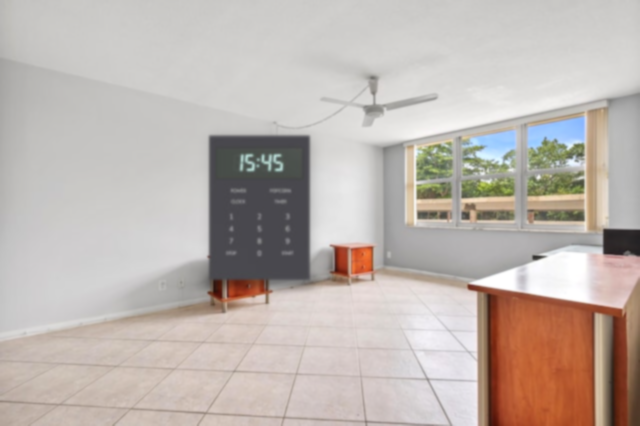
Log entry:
15 h 45 min
